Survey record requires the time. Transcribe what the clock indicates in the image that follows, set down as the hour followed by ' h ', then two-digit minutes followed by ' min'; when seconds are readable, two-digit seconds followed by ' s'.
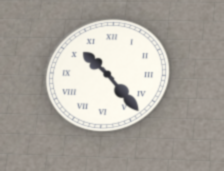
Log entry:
10 h 23 min
